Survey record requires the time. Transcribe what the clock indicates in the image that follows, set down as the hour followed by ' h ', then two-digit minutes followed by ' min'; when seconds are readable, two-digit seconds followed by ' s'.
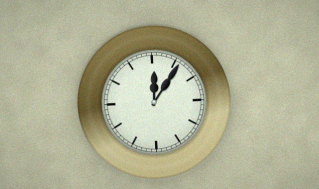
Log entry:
12 h 06 min
